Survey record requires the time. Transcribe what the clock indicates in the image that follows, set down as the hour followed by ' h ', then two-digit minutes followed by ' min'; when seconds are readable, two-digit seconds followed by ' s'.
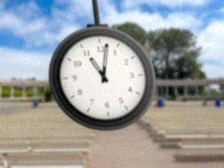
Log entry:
11 h 02 min
